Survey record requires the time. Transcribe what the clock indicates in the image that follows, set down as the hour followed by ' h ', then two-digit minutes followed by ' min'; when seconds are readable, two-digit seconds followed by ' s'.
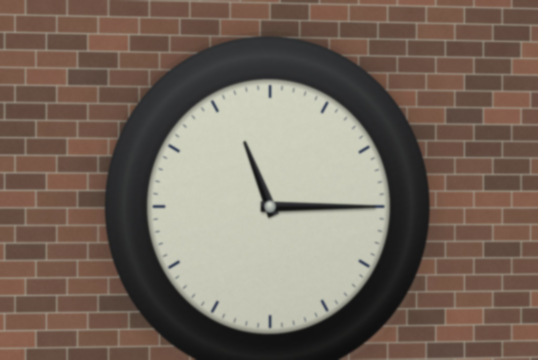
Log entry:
11 h 15 min
